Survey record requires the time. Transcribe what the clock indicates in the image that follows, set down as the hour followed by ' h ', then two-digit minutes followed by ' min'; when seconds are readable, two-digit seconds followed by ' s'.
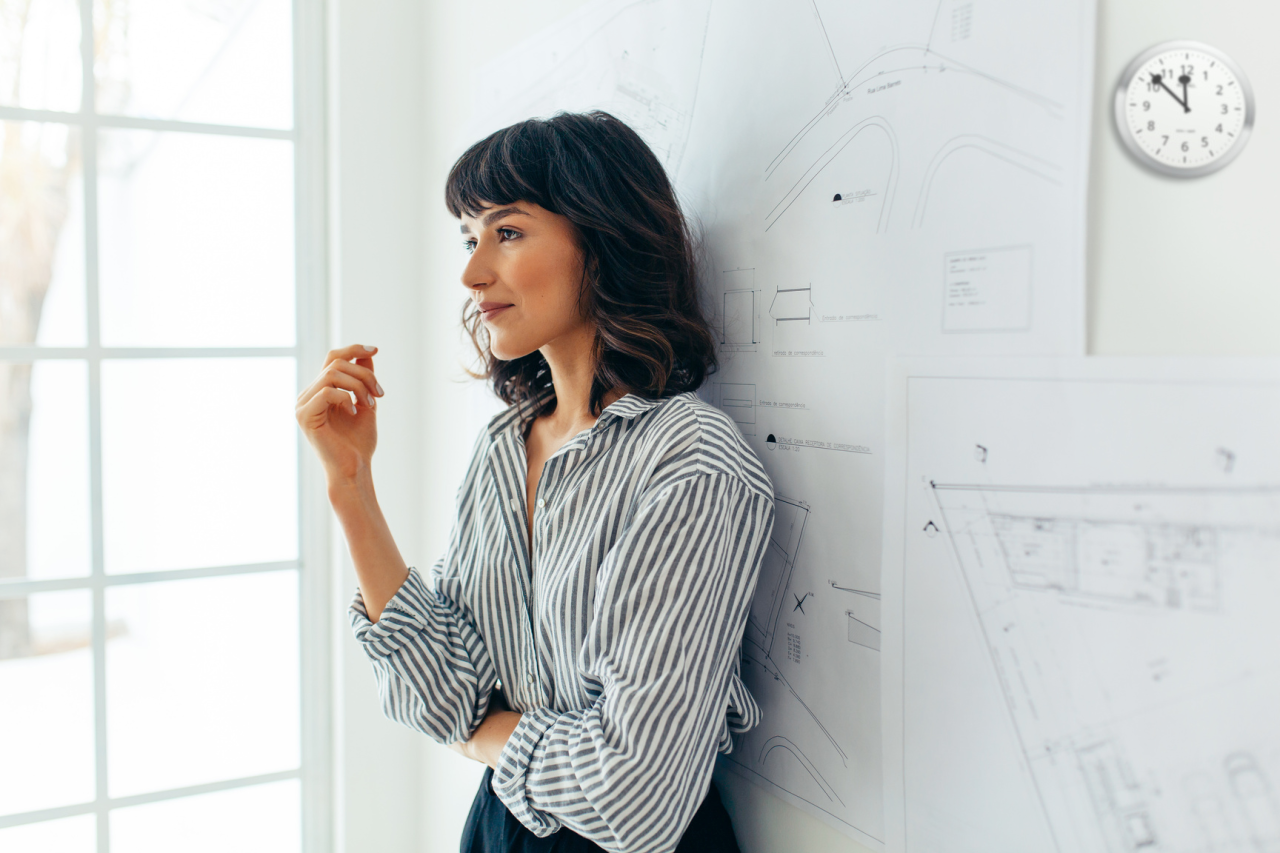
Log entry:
11 h 52 min
